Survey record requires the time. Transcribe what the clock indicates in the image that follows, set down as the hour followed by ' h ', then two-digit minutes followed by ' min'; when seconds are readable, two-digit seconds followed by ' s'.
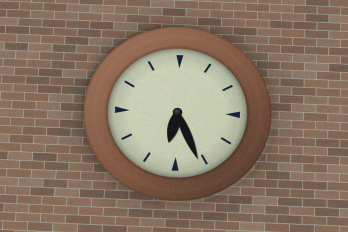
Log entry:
6 h 26 min
